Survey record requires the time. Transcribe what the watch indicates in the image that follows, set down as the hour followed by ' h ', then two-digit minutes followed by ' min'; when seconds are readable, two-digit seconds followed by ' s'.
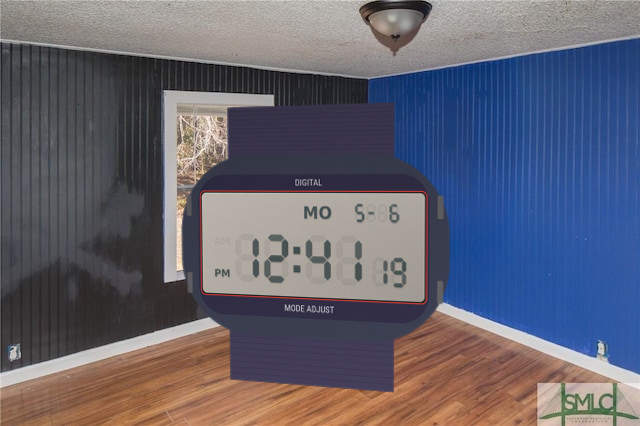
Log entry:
12 h 41 min 19 s
